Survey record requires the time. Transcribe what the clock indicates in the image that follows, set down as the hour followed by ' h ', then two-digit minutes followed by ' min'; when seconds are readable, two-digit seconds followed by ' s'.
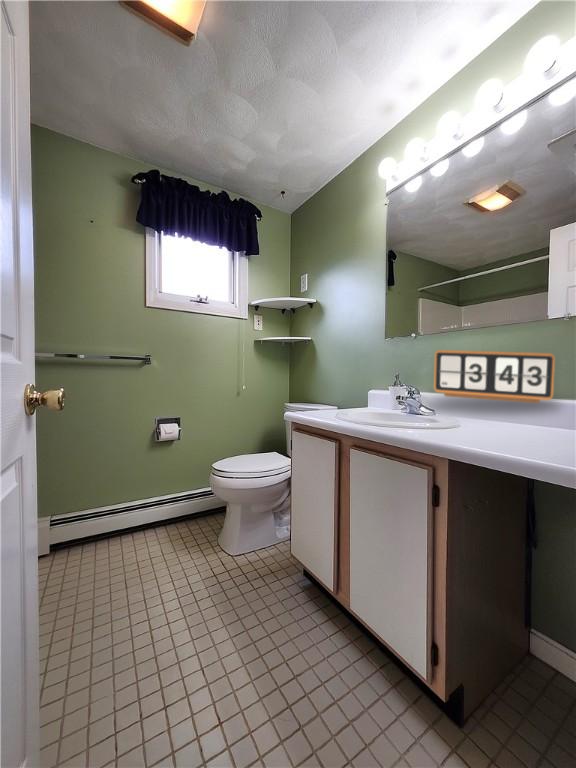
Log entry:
3 h 43 min
